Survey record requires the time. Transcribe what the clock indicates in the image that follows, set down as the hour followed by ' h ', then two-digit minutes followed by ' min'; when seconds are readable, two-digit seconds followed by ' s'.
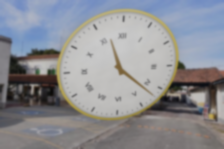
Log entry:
11 h 22 min
